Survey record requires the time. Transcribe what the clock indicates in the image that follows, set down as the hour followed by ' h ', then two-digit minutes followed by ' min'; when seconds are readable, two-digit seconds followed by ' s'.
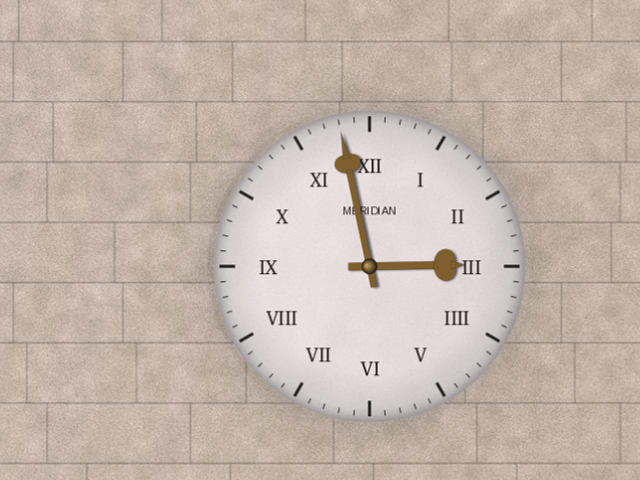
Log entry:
2 h 58 min
